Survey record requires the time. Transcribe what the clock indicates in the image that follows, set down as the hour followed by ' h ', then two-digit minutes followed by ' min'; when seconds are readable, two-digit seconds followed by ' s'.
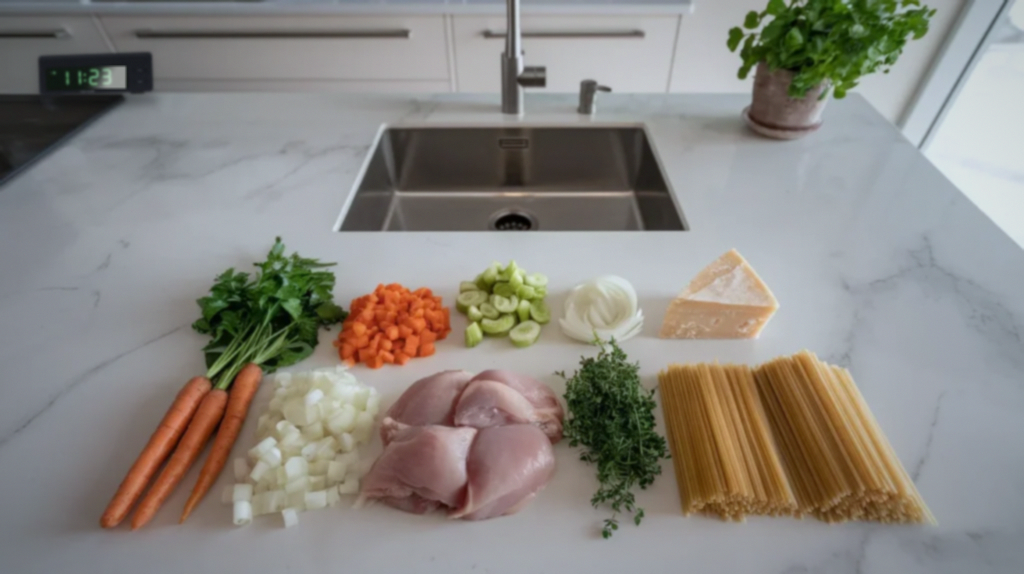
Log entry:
11 h 23 min
